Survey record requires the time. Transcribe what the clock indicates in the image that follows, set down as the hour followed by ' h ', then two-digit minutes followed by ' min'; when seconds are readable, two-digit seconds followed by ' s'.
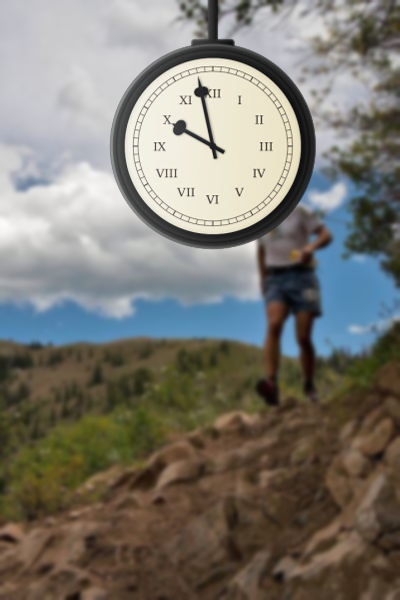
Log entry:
9 h 58 min
